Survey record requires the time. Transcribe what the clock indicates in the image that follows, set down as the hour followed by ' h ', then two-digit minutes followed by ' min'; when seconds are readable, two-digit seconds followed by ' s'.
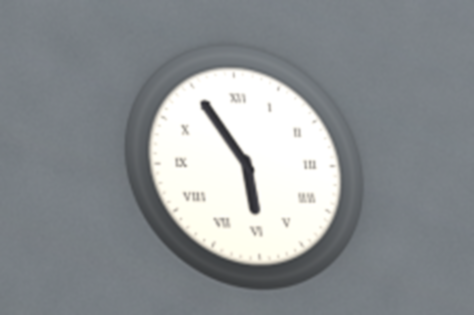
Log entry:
5 h 55 min
